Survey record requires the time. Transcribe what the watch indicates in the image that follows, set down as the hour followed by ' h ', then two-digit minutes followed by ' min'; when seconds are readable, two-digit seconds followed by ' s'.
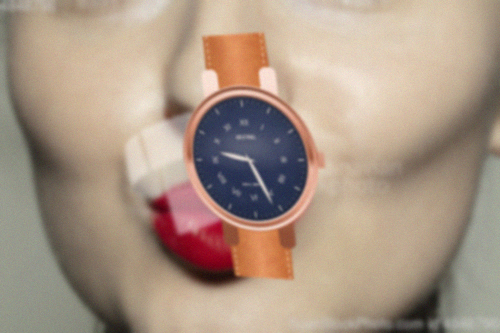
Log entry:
9 h 26 min
